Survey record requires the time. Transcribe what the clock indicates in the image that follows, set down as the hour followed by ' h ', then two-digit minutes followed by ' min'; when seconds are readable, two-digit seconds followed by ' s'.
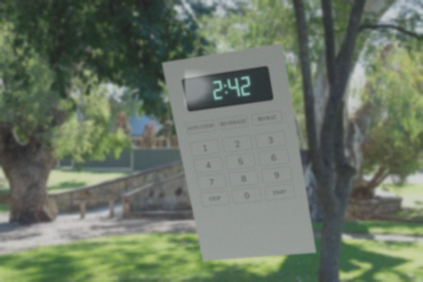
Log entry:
2 h 42 min
